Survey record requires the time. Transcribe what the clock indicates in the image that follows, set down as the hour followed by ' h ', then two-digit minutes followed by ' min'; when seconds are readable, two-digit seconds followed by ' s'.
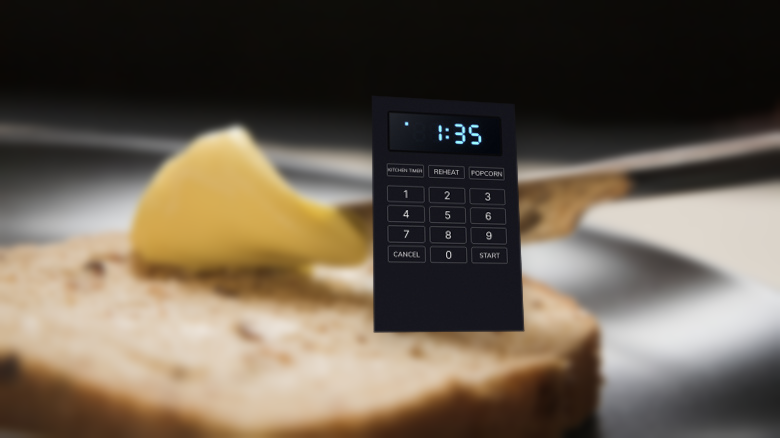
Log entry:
1 h 35 min
